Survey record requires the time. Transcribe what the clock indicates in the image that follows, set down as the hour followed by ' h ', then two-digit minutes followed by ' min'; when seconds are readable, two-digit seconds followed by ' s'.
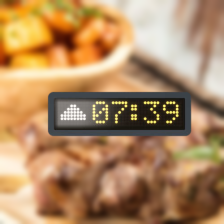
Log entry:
7 h 39 min
